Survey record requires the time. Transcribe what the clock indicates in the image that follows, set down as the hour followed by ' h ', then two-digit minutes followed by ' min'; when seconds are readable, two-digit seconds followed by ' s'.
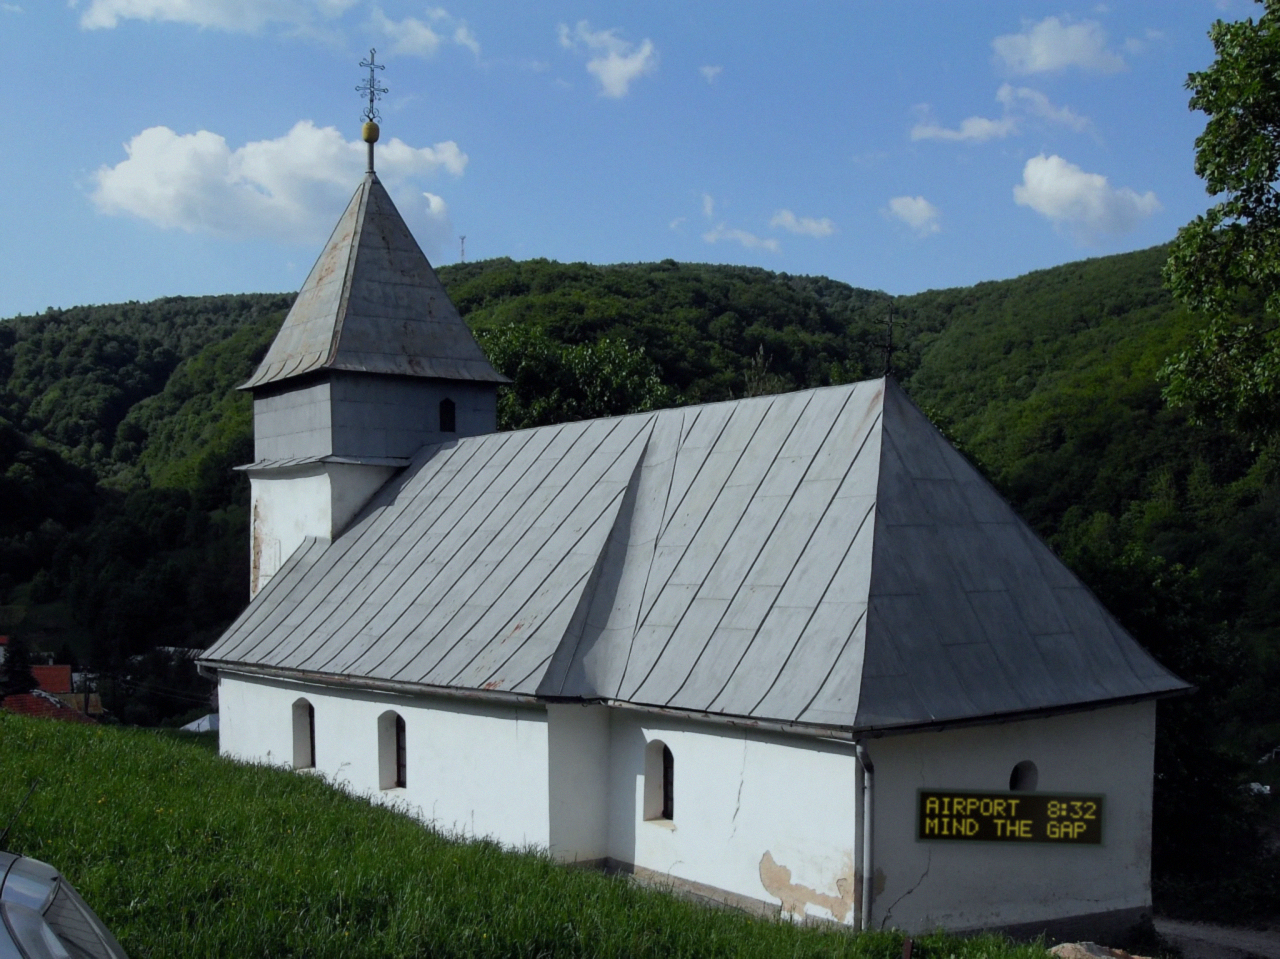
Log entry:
8 h 32 min
